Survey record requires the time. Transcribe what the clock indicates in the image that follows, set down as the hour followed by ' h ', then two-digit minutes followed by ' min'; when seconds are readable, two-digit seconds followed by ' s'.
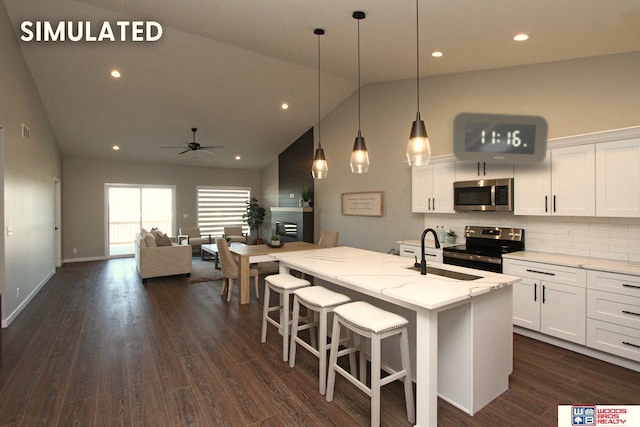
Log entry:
11 h 16 min
